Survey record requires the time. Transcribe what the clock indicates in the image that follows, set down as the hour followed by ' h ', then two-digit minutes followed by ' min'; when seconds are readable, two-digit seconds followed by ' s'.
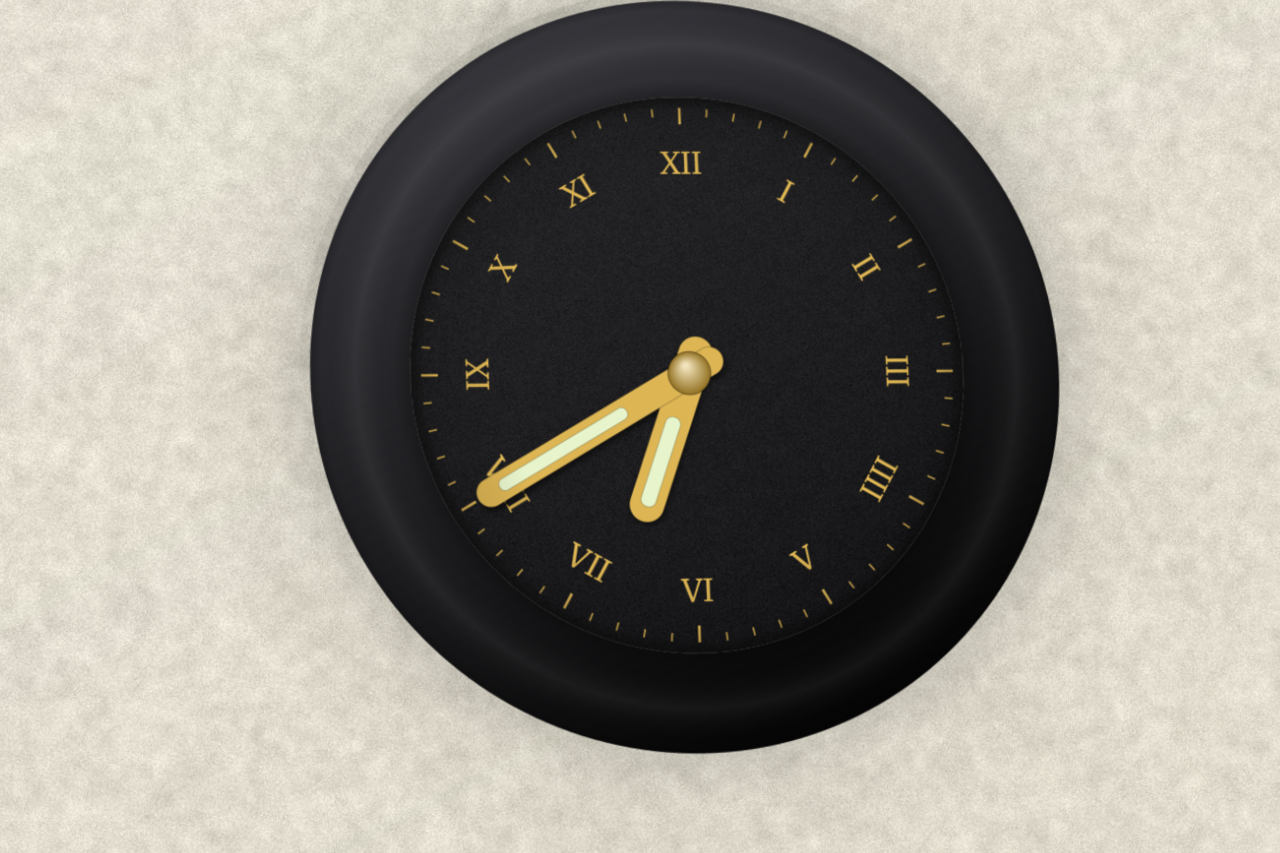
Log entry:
6 h 40 min
